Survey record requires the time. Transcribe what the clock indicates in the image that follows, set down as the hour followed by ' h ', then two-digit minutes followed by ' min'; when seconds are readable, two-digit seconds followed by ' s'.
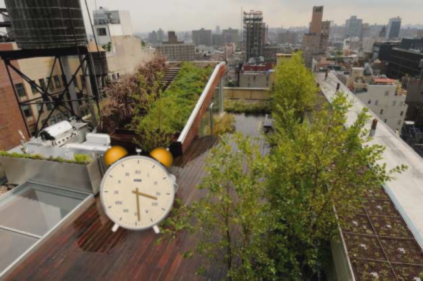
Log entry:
3 h 29 min
